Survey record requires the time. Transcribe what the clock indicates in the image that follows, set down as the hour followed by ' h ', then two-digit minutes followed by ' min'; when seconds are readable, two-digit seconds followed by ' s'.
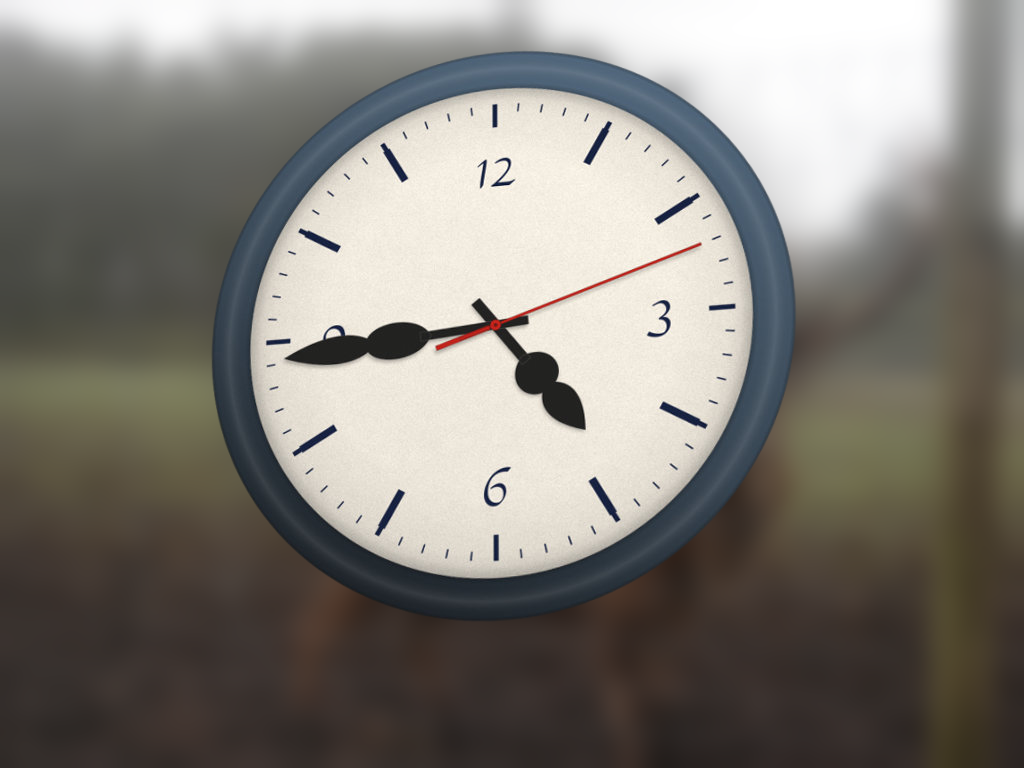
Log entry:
4 h 44 min 12 s
